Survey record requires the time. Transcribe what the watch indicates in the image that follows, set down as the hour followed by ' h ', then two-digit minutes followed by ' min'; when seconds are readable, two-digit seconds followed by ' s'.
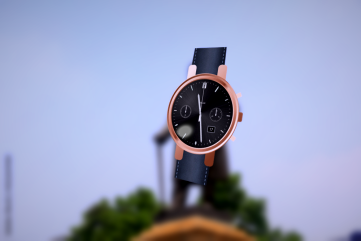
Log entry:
11 h 28 min
